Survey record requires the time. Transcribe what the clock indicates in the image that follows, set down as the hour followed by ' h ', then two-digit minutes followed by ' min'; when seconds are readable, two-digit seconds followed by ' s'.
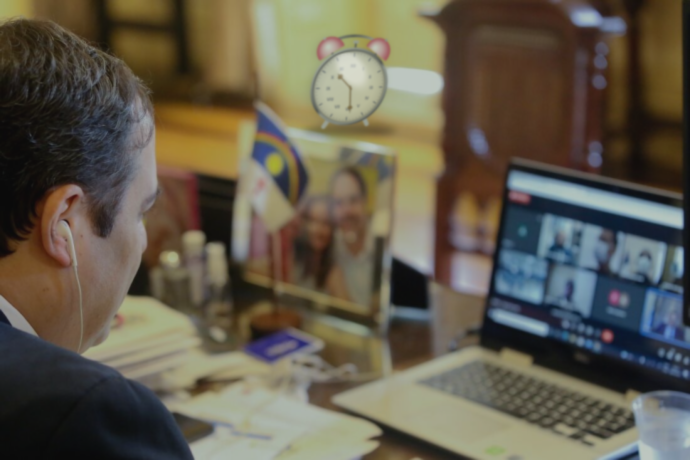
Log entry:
10 h 29 min
